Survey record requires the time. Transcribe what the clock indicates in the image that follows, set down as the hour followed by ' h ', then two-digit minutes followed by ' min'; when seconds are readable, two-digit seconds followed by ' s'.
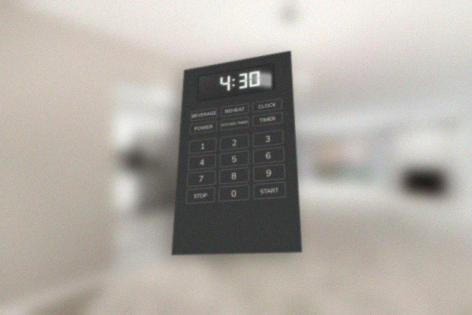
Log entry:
4 h 30 min
